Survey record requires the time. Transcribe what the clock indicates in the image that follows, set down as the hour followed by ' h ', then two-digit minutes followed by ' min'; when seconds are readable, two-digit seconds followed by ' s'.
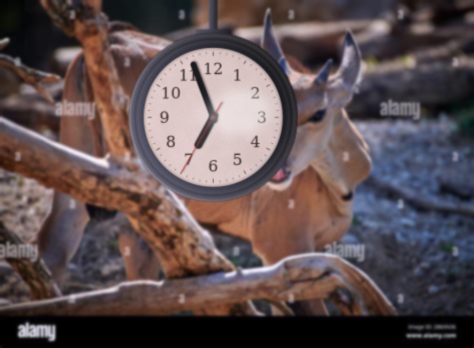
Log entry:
6 h 56 min 35 s
